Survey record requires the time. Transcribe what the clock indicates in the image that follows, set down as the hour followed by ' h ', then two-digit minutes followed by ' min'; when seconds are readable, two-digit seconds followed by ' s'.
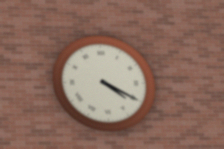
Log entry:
4 h 20 min
